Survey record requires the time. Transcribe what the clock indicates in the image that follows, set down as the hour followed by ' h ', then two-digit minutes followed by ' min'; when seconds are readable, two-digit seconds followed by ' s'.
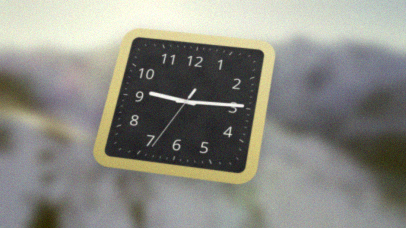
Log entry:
9 h 14 min 34 s
